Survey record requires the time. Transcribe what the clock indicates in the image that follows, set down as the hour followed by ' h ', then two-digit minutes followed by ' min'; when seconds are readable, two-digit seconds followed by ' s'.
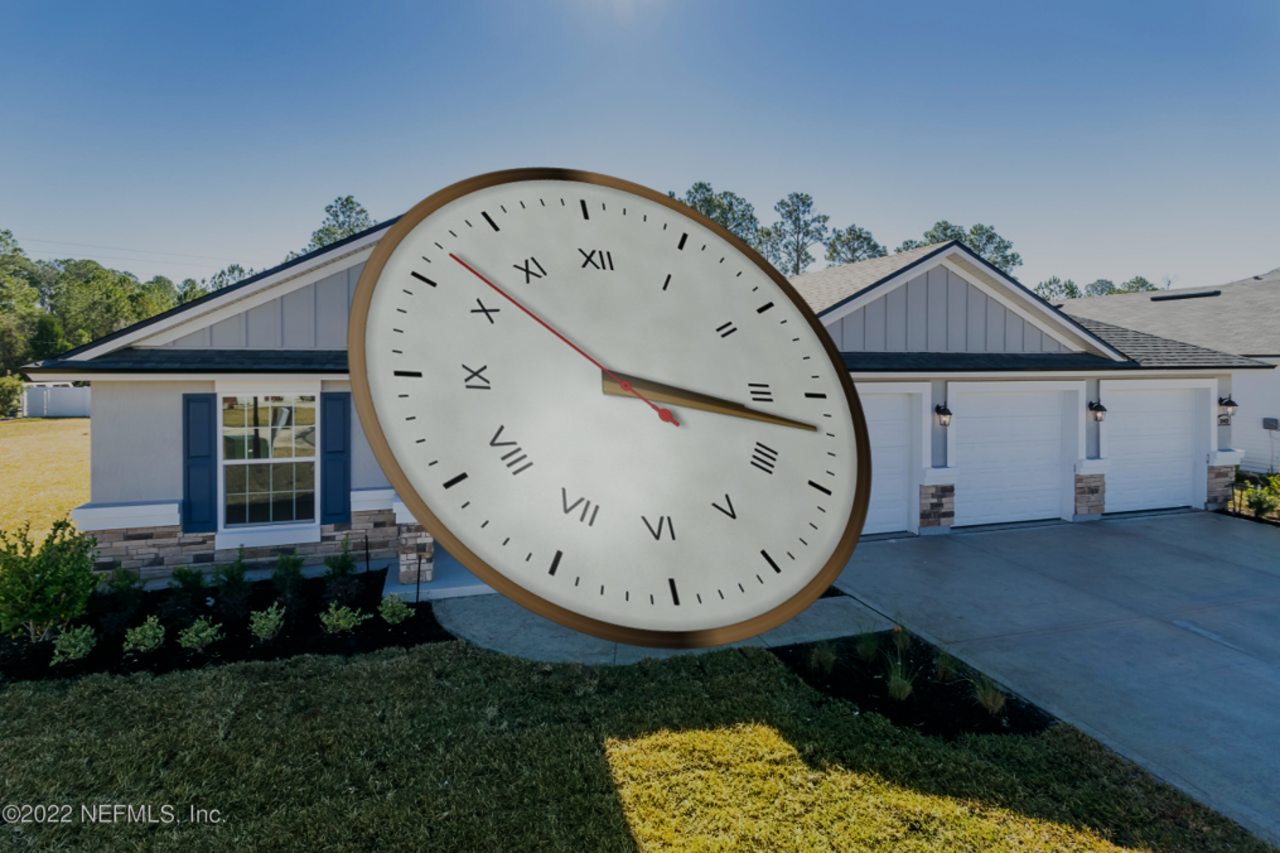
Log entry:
3 h 16 min 52 s
